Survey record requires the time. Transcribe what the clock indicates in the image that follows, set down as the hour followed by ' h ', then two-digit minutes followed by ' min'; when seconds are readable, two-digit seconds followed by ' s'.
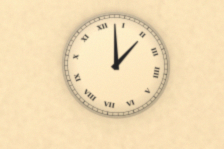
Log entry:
2 h 03 min
